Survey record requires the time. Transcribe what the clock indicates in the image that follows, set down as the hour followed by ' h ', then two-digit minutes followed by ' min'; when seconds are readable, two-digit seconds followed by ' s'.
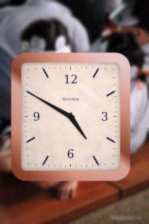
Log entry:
4 h 50 min
